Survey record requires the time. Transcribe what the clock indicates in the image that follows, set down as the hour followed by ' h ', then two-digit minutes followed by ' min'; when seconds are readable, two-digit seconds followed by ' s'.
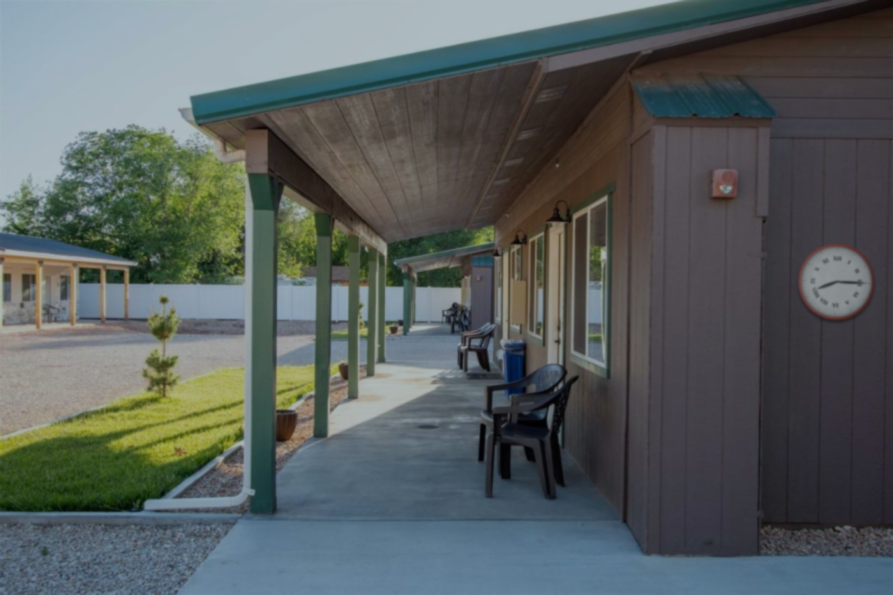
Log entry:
8 h 15 min
